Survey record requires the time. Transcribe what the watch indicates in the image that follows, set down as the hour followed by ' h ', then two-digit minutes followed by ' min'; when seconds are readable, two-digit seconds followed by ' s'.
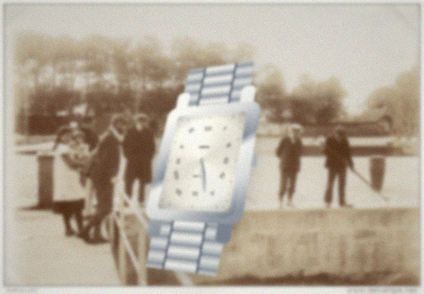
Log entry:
5 h 27 min
